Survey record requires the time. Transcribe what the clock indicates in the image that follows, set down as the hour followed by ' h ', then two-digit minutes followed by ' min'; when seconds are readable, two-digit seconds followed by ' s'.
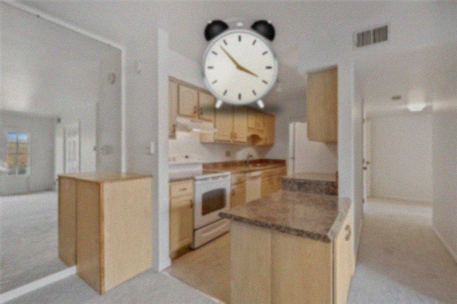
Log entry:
3 h 53 min
